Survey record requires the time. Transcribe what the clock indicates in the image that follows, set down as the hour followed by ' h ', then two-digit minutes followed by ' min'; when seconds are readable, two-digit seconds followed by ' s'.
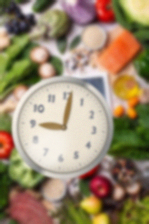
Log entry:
9 h 01 min
